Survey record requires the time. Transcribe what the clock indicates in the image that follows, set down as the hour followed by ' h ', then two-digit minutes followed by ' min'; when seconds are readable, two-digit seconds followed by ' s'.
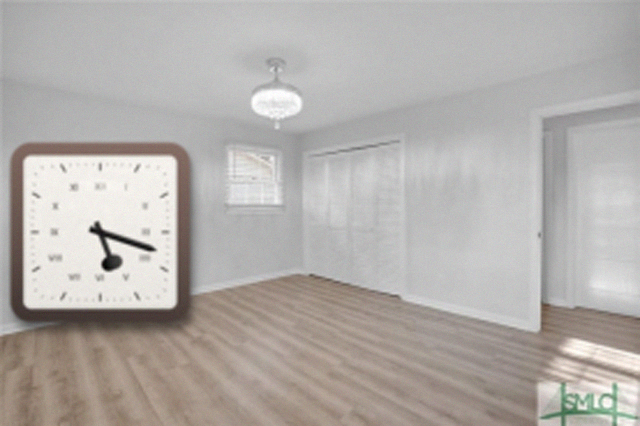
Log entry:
5 h 18 min
